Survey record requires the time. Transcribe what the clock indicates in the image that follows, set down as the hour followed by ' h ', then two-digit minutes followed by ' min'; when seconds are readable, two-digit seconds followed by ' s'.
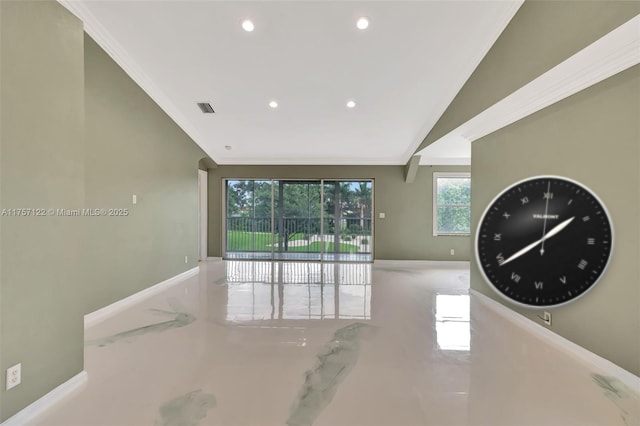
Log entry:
1 h 39 min 00 s
